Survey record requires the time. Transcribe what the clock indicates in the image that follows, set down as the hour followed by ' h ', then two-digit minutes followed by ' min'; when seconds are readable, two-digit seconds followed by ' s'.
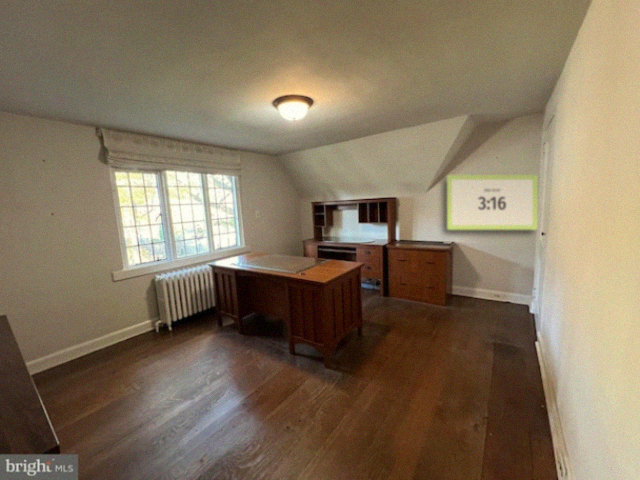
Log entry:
3 h 16 min
